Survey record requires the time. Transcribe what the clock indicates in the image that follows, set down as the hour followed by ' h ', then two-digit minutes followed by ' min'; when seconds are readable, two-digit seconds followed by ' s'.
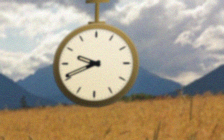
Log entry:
9 h 41 min
